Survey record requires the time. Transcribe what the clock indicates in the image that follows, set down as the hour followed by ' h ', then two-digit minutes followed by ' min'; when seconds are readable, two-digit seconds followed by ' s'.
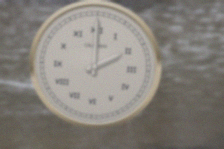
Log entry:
2 h 00 min
